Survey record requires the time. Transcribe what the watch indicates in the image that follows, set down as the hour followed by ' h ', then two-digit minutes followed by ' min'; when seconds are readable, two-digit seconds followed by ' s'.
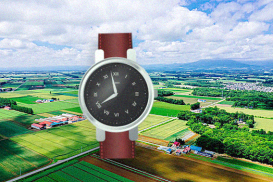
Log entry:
7 h 58 min
